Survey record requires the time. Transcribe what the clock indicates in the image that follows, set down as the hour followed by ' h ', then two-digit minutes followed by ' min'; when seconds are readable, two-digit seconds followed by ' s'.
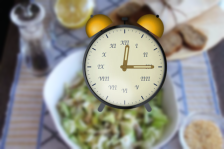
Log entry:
12 h 15 min
